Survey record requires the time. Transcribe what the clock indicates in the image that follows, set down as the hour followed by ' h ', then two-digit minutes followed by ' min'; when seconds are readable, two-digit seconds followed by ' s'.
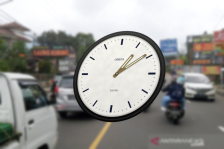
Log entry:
1 h 09 min
